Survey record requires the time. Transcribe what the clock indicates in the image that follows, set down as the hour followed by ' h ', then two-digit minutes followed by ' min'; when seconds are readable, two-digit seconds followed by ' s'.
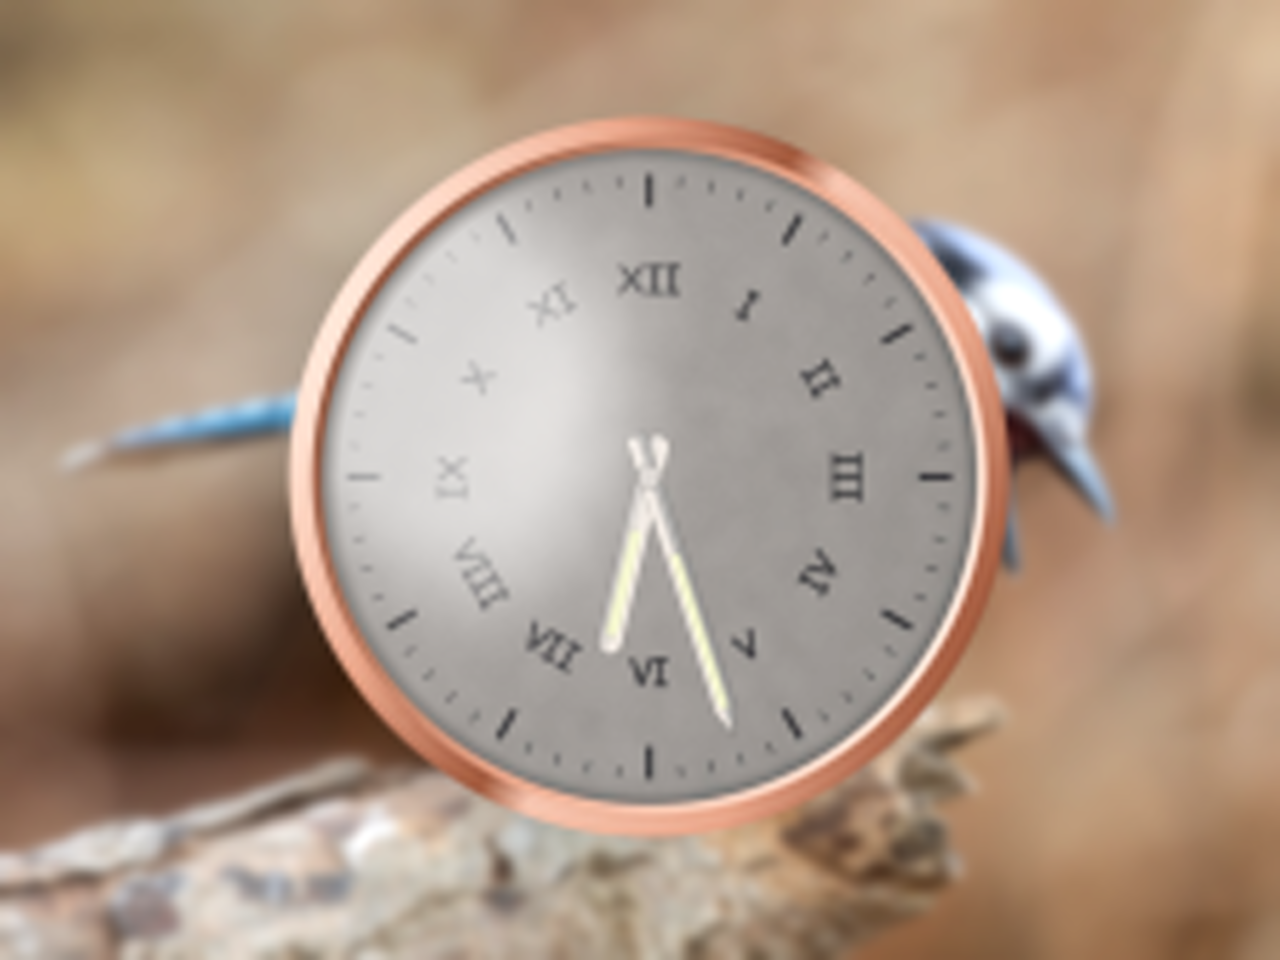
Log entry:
6 h 27 min
